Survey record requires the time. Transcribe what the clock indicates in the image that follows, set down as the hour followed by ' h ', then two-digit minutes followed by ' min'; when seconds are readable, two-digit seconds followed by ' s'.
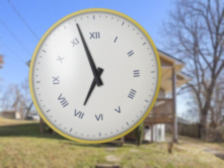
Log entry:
6 h 57 min
